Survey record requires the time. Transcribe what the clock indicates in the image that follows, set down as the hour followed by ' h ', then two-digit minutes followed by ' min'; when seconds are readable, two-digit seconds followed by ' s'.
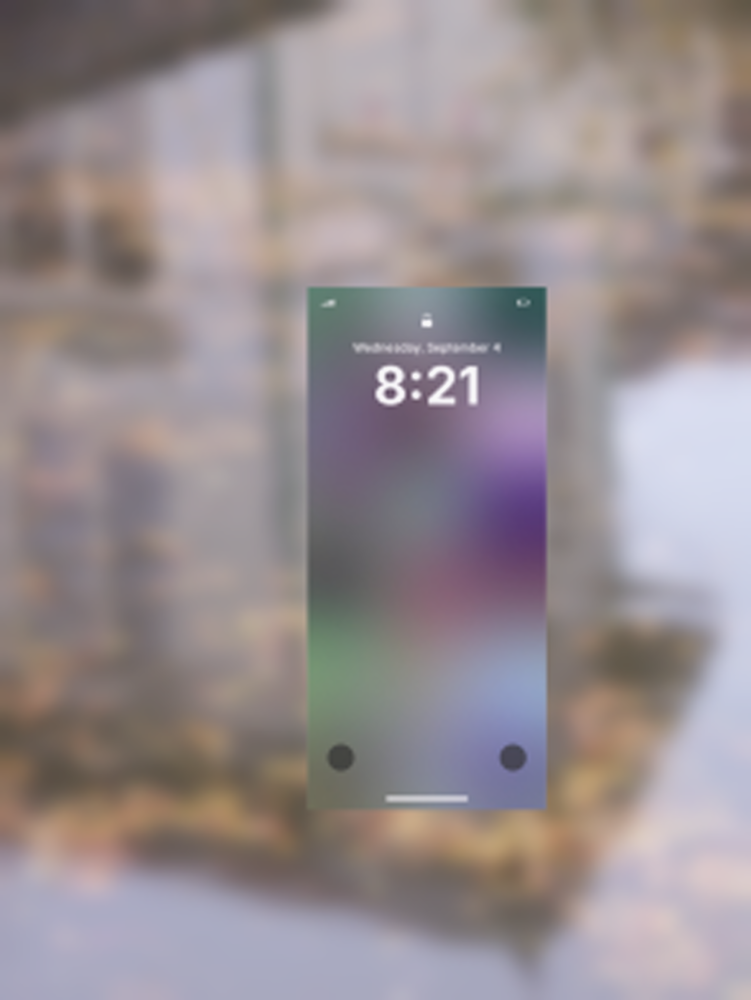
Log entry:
8 h 21 min
